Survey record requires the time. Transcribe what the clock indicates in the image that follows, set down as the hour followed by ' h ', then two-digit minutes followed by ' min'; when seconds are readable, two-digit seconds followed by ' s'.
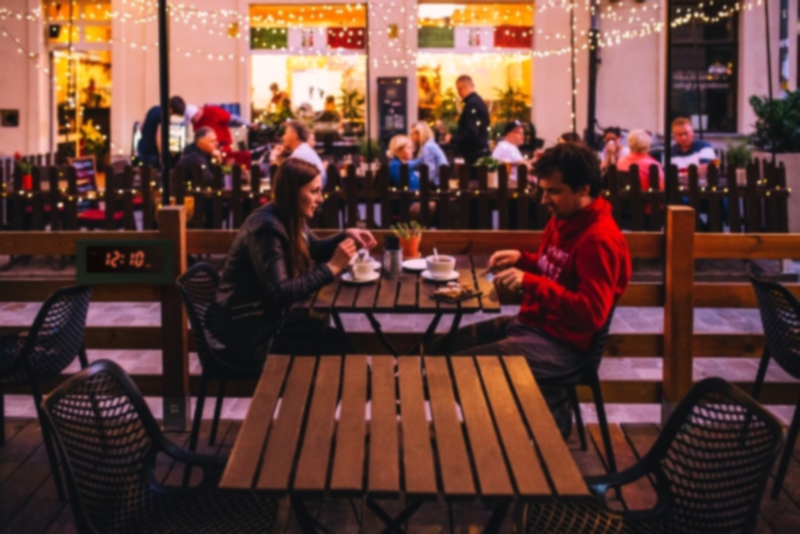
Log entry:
12 h 10 min
